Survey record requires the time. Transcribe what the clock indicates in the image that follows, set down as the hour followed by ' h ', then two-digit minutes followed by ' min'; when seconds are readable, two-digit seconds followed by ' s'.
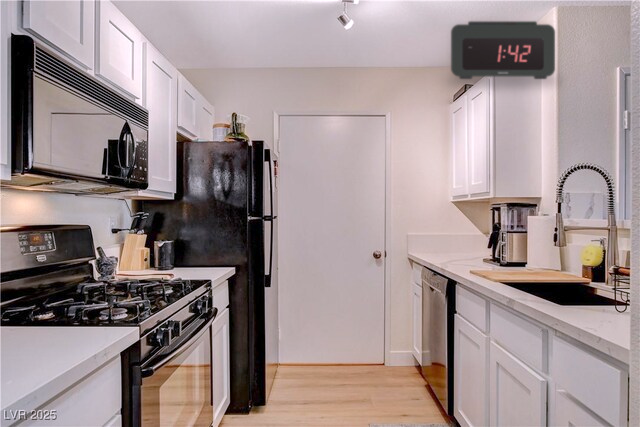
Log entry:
1 h 42 min
